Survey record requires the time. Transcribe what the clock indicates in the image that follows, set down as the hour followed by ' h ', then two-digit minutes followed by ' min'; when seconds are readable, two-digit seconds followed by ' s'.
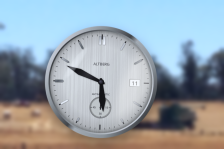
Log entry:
5 h 49 min
